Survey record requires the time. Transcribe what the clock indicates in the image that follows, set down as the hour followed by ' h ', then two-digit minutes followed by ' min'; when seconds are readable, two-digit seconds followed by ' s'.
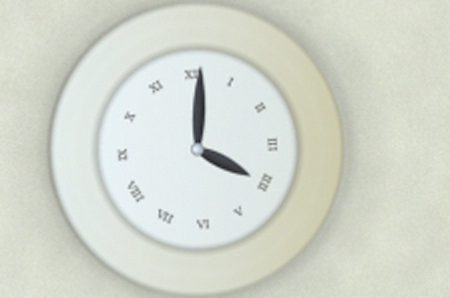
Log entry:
4 h 01 min
